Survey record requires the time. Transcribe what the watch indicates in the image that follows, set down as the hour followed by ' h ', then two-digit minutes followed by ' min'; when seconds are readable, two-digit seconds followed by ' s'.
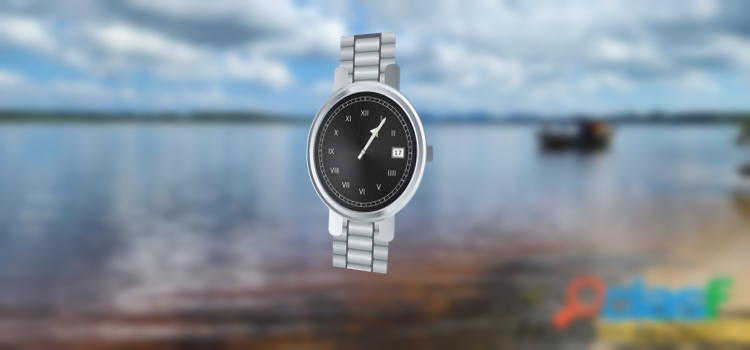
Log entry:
1 h 06 min
